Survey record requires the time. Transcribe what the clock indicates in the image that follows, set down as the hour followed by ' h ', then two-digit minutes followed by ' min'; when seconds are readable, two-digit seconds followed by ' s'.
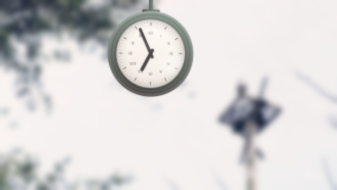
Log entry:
6 h 56 min
